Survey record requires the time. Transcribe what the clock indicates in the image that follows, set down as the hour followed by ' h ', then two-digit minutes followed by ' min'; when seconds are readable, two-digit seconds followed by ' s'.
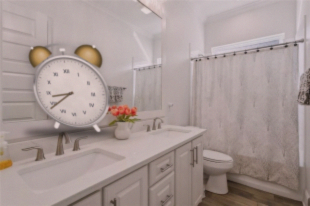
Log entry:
8 h 39 min
